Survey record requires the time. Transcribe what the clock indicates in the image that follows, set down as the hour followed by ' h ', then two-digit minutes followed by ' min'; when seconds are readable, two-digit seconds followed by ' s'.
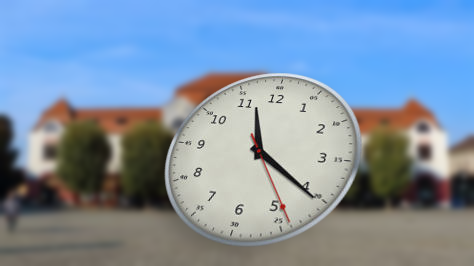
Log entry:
11 h 20 min 24 s
